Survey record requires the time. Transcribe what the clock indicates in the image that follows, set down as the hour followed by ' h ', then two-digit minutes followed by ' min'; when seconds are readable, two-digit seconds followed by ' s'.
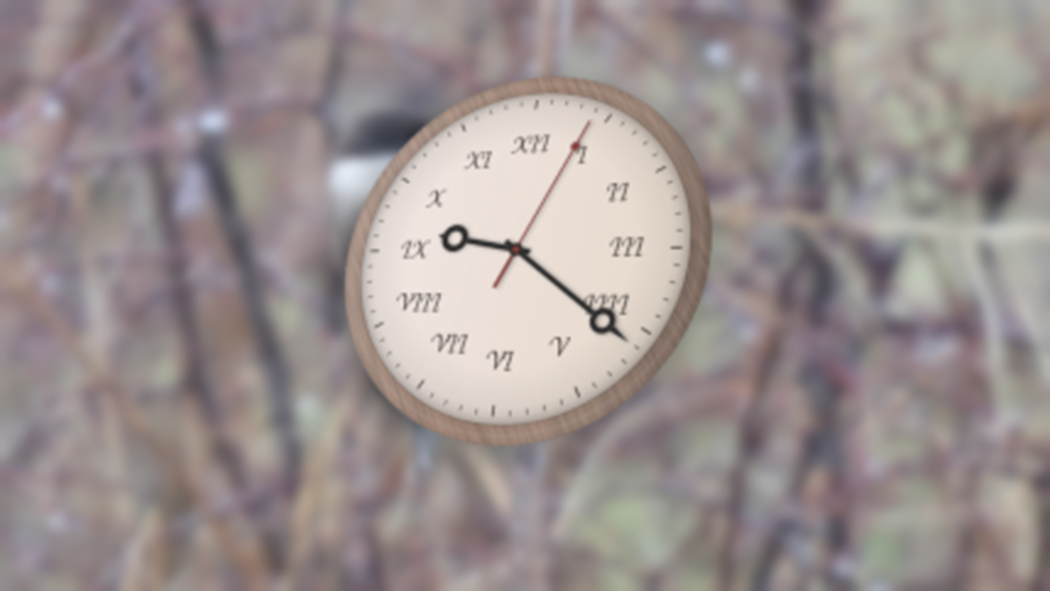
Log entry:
9 h 21 min 04 s
